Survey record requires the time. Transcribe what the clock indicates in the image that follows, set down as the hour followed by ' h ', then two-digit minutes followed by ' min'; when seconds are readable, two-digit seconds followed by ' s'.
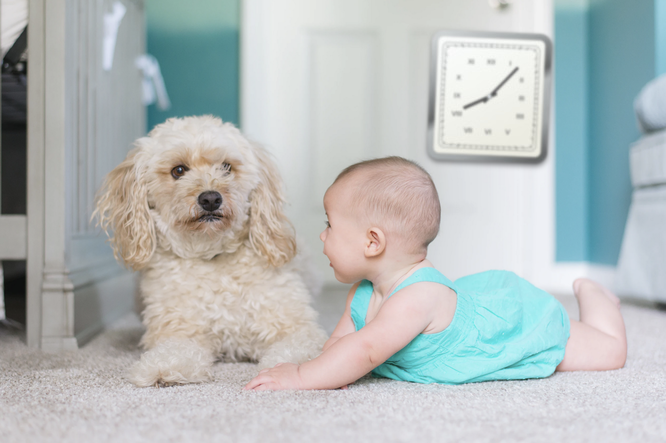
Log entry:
8 h 07 min
